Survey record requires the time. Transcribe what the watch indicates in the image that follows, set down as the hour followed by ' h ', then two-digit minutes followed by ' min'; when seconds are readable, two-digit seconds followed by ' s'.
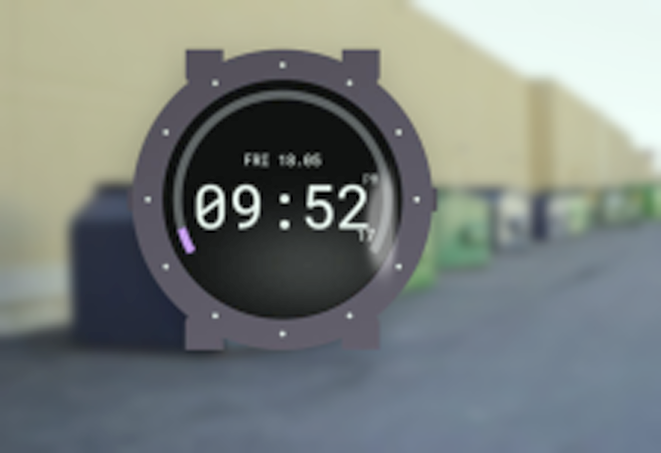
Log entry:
9 h 52 min
